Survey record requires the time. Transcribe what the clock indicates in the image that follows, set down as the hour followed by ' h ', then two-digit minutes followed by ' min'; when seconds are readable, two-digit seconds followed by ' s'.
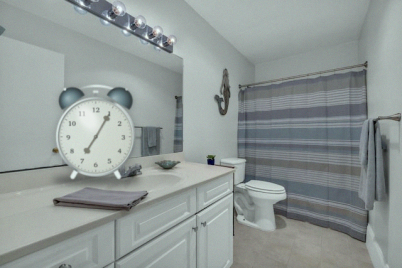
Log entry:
7 h 05 min
